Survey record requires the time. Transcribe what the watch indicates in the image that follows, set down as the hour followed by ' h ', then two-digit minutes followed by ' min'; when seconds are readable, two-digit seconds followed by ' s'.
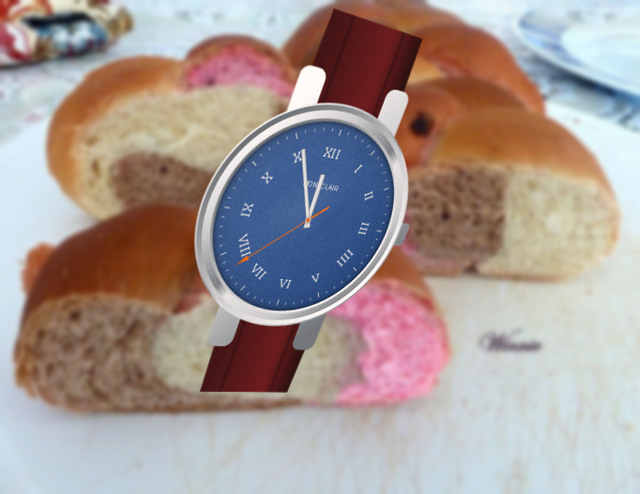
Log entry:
11 h 55 min 38 s
